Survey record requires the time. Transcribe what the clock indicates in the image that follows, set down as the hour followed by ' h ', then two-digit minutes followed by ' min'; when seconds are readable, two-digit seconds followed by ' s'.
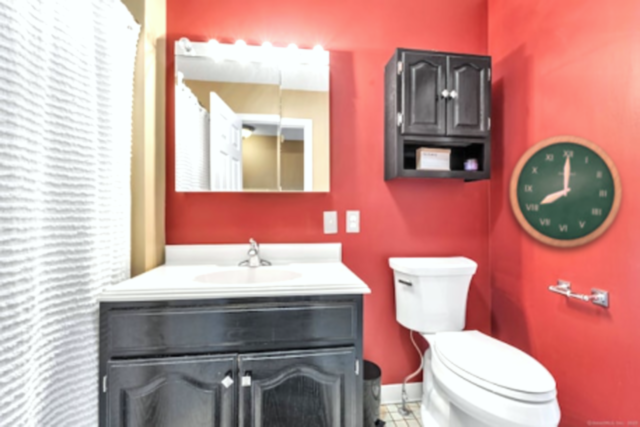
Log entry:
8 h 00 min
